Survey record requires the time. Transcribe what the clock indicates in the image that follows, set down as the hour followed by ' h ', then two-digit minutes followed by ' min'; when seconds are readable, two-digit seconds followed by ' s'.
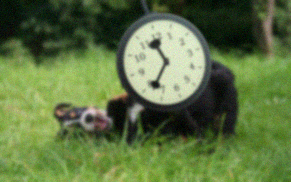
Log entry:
11 h 38 min
